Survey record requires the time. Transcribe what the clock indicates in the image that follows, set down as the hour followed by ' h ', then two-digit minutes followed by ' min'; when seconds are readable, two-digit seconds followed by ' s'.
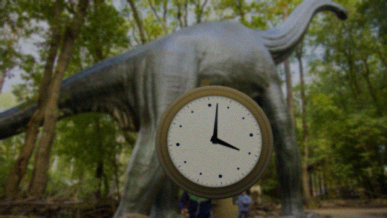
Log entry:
4 h 02 min
